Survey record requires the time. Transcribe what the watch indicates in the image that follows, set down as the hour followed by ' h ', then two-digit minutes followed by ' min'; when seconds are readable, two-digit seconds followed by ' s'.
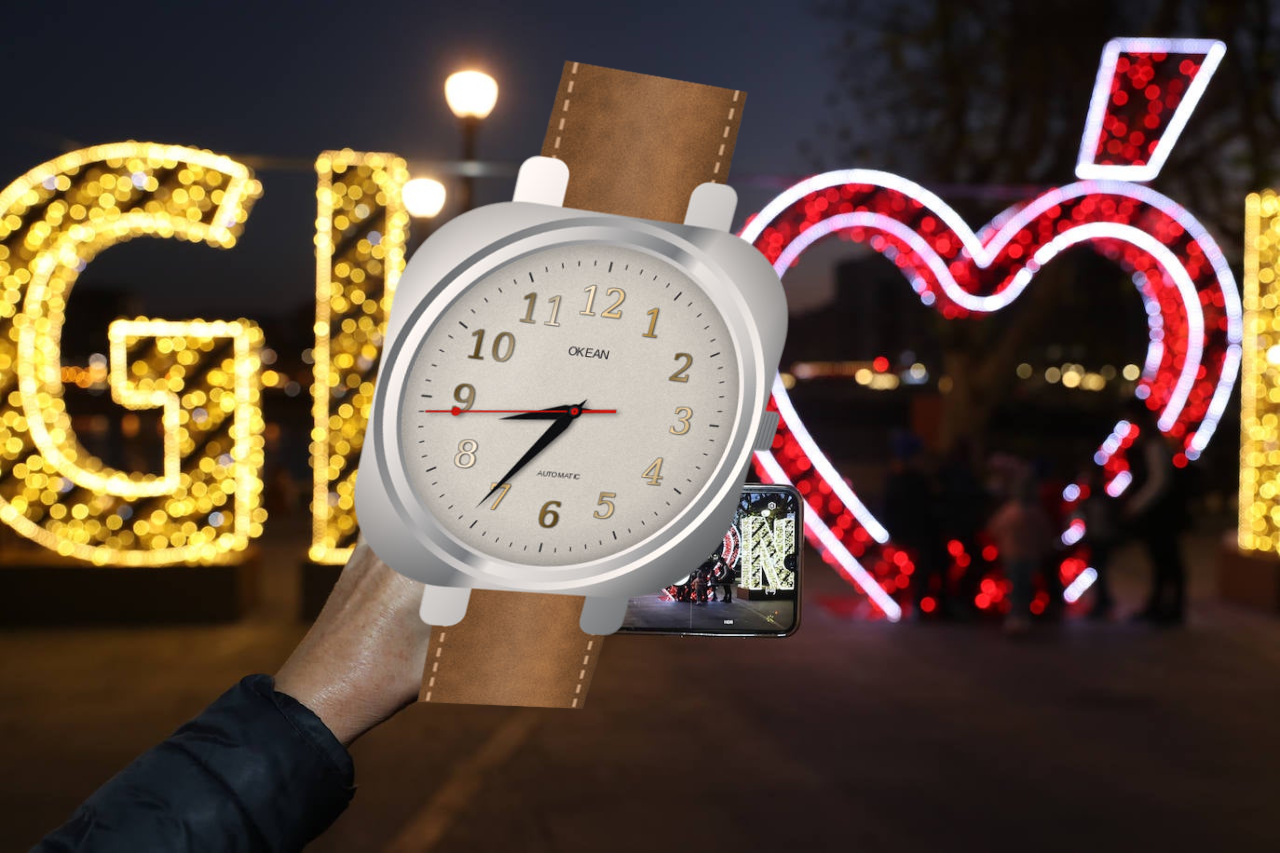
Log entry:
8 h 35 min 44 s
